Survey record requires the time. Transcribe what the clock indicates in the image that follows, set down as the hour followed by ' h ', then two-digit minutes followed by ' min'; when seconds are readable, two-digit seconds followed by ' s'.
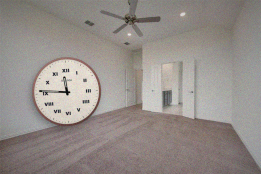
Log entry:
11 h 46 min
